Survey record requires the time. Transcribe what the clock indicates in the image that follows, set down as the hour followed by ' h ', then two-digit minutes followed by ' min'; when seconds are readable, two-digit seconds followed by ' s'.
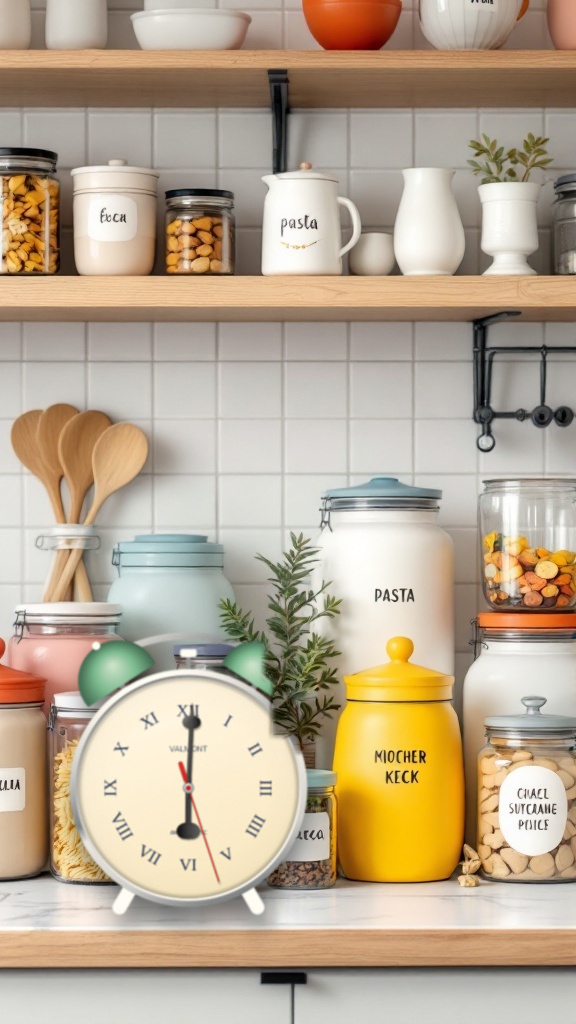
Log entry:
6 h 00 min 27 s
